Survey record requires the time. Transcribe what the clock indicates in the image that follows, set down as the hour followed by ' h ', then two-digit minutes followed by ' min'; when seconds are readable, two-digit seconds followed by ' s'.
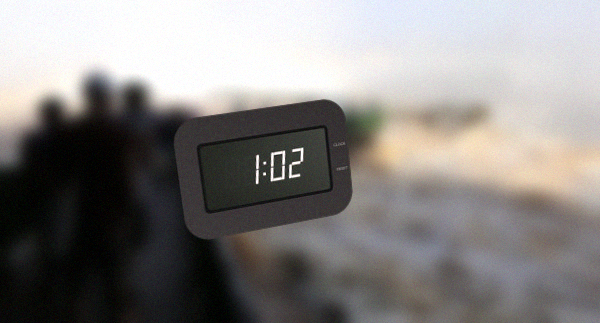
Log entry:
1 h 02 min
